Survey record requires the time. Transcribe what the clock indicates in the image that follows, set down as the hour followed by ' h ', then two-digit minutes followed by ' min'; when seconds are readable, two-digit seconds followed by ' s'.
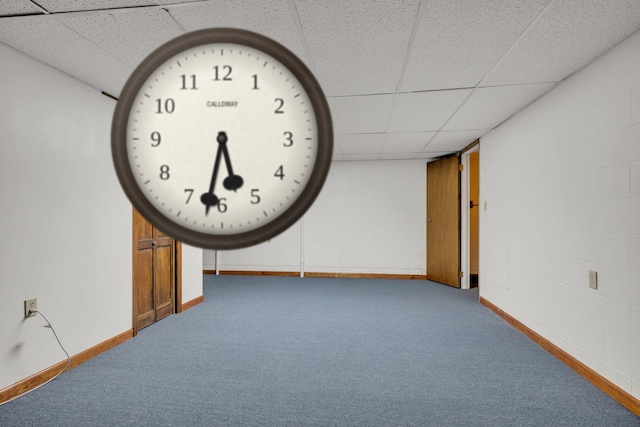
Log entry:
5 h 32 min
